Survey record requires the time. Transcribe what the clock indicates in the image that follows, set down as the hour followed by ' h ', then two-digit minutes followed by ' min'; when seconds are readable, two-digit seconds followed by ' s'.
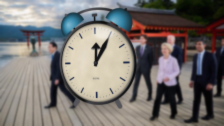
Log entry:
12 h 05 min
